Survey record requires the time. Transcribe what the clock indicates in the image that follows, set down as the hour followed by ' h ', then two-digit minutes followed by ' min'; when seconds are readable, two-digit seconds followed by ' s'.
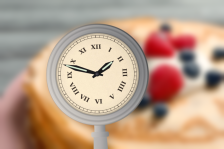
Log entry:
1 h 48 min
